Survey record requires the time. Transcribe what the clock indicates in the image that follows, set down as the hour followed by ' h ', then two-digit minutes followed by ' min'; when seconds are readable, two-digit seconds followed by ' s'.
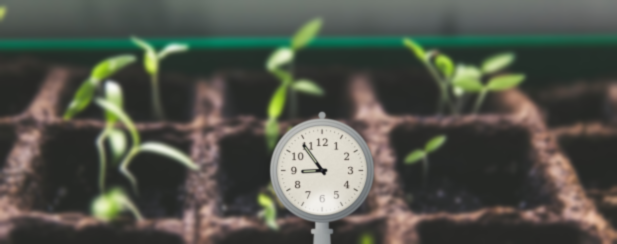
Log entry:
8 h 54 min
